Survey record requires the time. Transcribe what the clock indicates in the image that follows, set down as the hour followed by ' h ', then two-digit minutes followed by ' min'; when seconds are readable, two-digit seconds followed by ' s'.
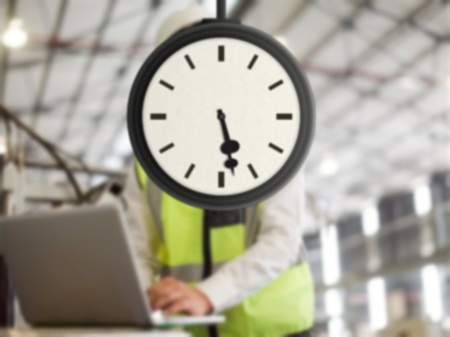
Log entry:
5 h 28 min
